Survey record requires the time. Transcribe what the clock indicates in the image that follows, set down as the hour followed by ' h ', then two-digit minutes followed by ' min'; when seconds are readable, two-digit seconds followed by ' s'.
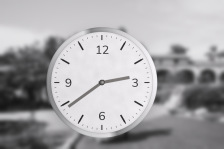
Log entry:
2 h 39 min
